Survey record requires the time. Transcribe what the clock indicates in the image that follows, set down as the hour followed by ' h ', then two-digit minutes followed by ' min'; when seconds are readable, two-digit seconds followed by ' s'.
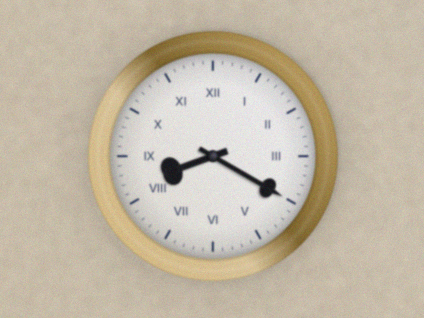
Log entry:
8 h 20 min
